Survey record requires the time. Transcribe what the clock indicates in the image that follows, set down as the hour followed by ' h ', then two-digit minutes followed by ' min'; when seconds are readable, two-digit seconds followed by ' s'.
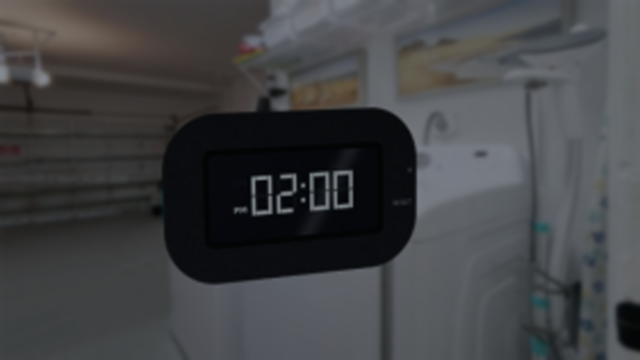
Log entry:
2 h 00 min
